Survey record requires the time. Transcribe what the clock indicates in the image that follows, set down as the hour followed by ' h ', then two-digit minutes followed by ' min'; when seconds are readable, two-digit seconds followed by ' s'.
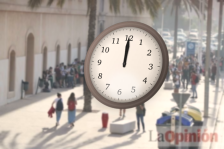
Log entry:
12 h 00 min
